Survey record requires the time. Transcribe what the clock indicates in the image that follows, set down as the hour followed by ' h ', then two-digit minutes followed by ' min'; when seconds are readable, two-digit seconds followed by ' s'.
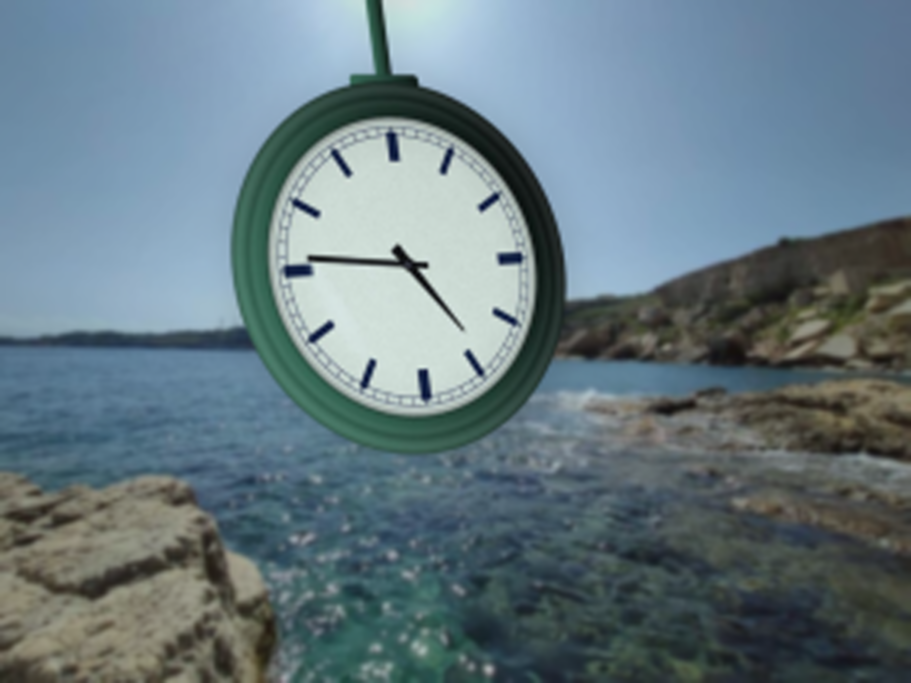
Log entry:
4 h 46 min
